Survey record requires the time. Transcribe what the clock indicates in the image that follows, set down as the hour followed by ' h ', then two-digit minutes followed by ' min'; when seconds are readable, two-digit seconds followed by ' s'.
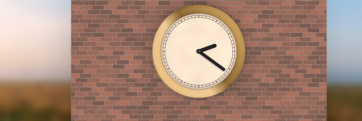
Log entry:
2 h 21 min
